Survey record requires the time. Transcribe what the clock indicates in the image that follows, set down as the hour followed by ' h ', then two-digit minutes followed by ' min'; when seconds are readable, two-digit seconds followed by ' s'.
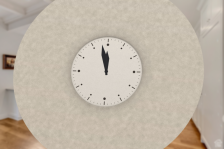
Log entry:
11 h 58 min
